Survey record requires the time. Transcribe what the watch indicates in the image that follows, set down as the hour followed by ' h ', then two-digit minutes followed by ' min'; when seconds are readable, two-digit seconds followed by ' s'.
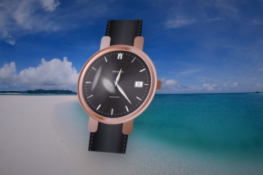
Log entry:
12 h 23 min
